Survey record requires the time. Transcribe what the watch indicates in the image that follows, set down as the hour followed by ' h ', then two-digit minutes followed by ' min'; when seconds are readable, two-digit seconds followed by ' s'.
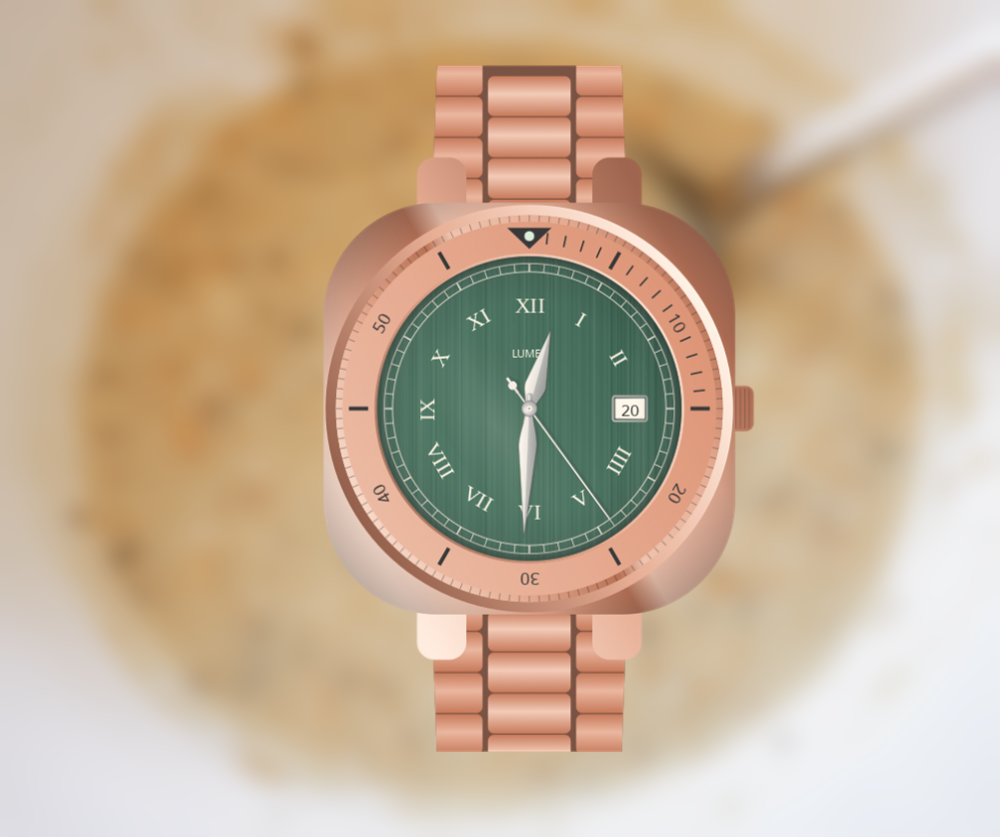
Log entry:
12 h 30 min 24 s
